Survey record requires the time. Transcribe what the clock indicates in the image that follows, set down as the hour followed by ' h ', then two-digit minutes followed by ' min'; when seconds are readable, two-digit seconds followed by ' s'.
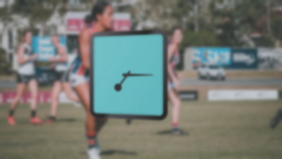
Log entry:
7 h 15 min
